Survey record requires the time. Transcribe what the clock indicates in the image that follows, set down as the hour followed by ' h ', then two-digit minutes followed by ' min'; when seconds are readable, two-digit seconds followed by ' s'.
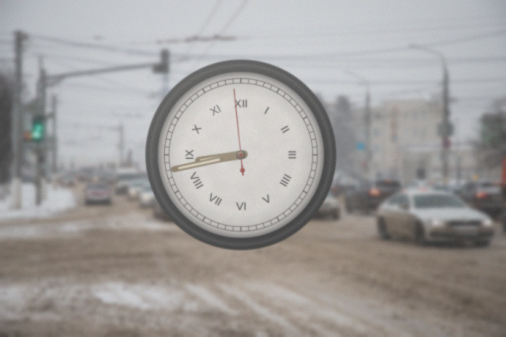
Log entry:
8 h 42 min 59 s
